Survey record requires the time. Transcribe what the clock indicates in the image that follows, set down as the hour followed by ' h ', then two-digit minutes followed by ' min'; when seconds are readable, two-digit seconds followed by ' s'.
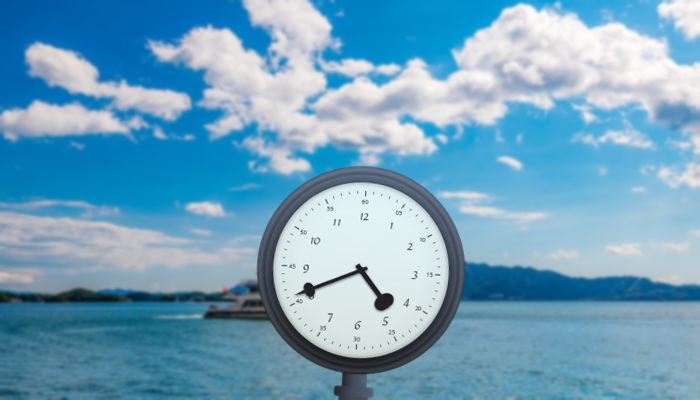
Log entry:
4 h 41 min
